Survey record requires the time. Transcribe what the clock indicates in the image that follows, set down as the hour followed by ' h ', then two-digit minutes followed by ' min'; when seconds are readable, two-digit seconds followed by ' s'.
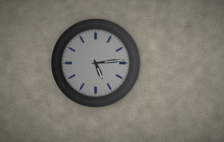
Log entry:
5 h 14 min
